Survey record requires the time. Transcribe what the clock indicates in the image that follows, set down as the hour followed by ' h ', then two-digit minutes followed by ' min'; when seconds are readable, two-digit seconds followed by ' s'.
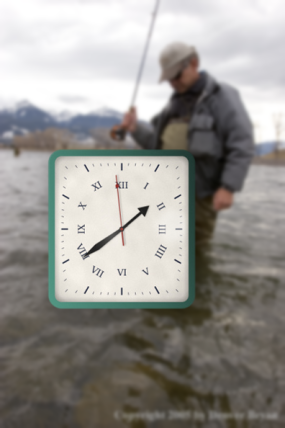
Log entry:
1 h 38 min 59 s
